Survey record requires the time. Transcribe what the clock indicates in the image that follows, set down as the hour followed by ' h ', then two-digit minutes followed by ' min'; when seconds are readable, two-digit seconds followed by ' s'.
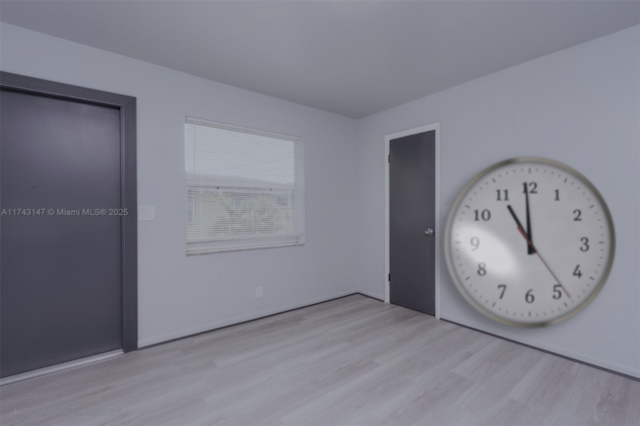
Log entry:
10 h 59 min 24 s
